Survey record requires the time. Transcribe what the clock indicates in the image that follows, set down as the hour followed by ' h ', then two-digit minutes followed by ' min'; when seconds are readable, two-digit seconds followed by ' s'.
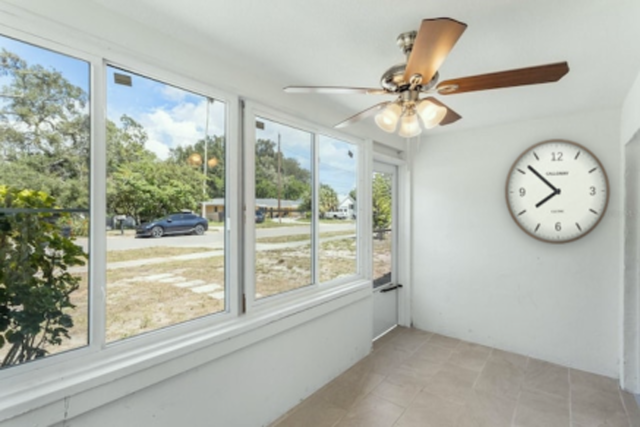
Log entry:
7 h 52 min
